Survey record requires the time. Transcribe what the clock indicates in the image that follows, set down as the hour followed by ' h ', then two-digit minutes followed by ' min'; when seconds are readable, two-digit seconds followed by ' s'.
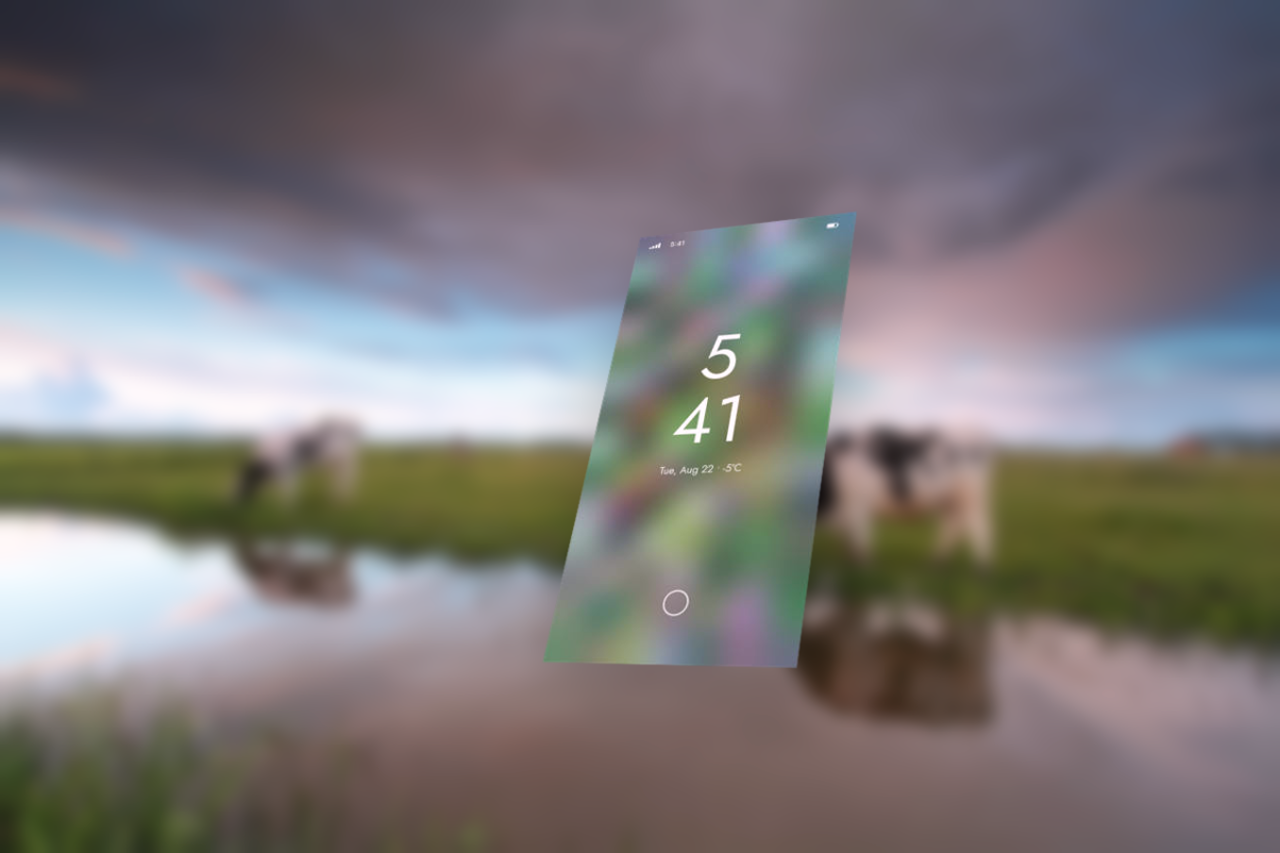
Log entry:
5 h 41 min
